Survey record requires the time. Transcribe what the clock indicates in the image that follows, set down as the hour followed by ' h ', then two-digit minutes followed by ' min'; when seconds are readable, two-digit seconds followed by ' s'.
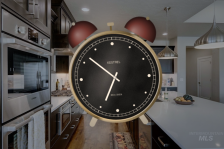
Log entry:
6 h 52 min
